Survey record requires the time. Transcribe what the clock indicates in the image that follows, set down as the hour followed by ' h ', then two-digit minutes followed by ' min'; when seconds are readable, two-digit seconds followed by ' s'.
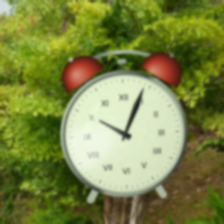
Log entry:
10 h 04 min
